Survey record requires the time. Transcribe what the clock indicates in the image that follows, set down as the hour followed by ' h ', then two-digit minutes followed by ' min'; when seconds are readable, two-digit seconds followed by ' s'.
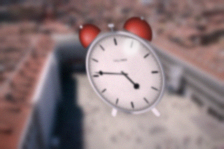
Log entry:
4 h 46 min
